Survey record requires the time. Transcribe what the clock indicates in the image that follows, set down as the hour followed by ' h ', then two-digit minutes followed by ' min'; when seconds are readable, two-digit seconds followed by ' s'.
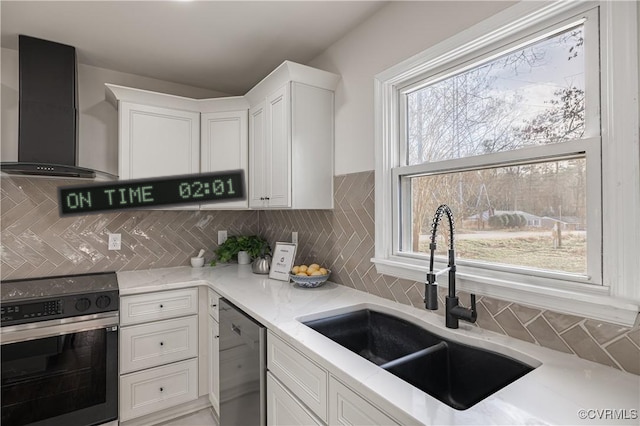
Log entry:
2 h 01 min
